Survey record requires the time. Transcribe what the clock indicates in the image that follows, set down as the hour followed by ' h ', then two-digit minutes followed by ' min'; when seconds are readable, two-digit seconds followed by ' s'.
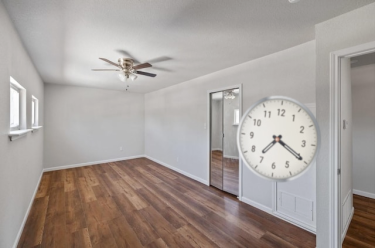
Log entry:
7 h 20 min
